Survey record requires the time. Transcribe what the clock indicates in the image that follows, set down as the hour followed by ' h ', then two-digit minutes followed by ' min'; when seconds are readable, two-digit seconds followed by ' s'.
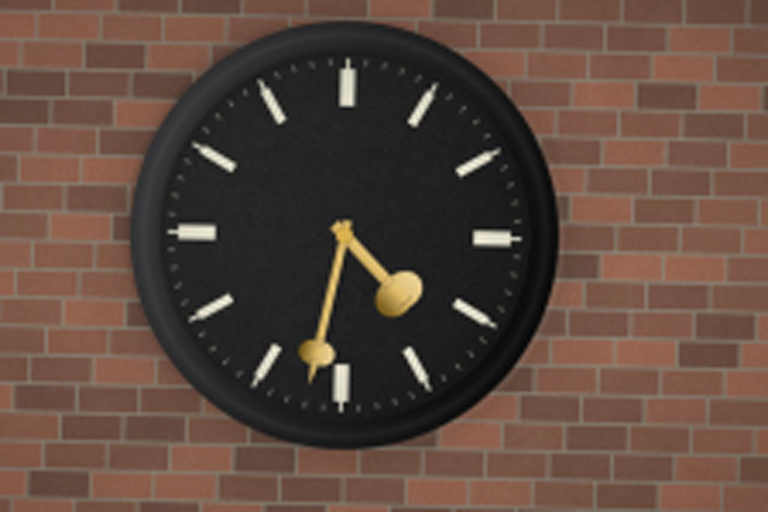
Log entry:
4 h 32 min
